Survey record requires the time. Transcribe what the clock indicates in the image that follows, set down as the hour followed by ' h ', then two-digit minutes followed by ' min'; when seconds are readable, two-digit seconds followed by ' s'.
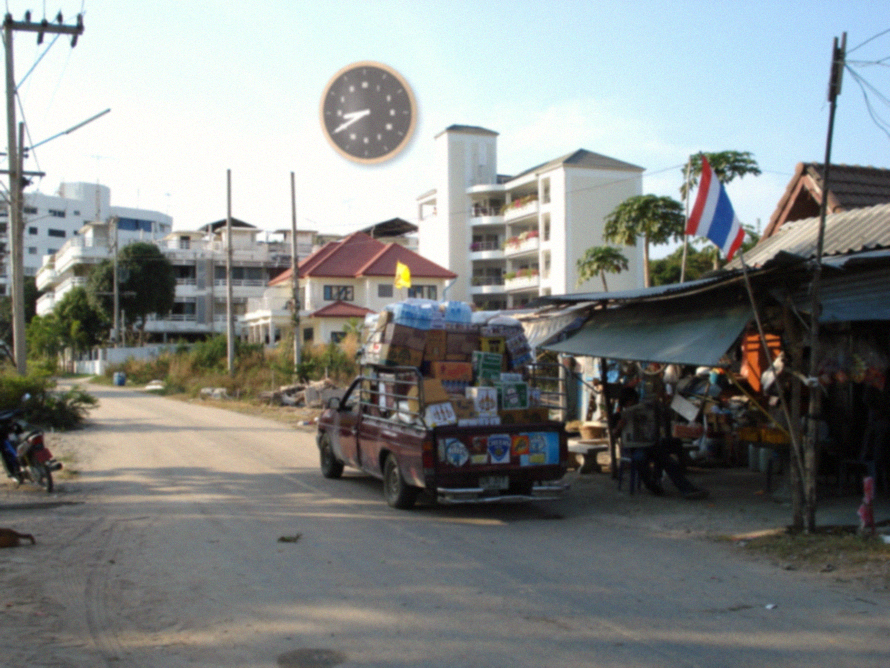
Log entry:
8 h 40 min
